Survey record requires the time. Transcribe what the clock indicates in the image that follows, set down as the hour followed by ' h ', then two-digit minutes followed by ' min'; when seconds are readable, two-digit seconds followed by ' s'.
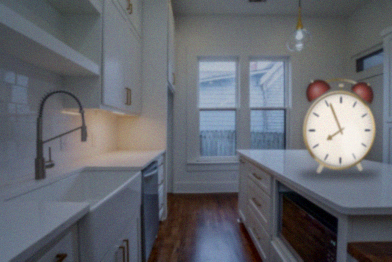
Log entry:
7 h 56 min
